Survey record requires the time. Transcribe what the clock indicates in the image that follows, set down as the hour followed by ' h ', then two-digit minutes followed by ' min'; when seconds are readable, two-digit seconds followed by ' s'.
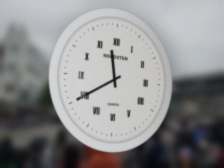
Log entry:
11 h 40 min
